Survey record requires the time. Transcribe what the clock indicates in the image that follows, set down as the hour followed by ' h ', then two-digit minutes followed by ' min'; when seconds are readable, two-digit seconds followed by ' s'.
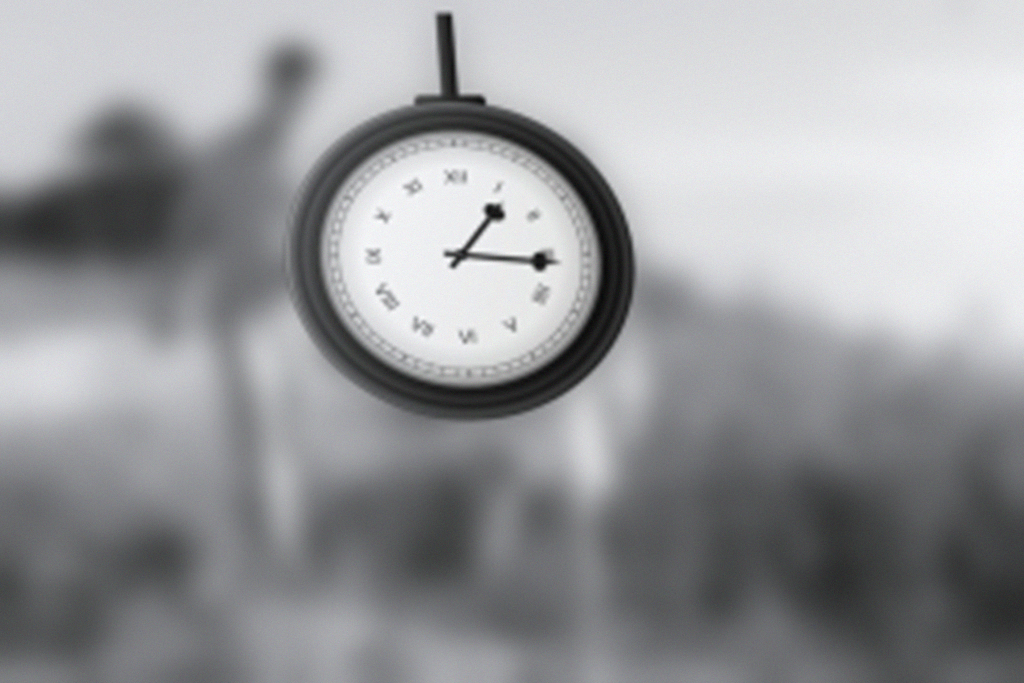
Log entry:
1 h 16 min
